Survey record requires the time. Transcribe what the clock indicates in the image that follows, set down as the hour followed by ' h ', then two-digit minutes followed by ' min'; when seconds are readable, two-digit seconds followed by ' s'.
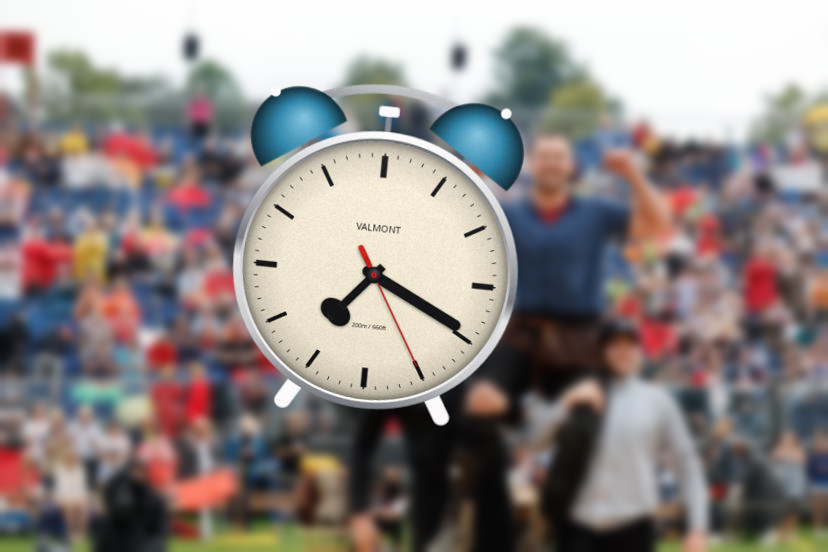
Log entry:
7 h 19 min 25 s
